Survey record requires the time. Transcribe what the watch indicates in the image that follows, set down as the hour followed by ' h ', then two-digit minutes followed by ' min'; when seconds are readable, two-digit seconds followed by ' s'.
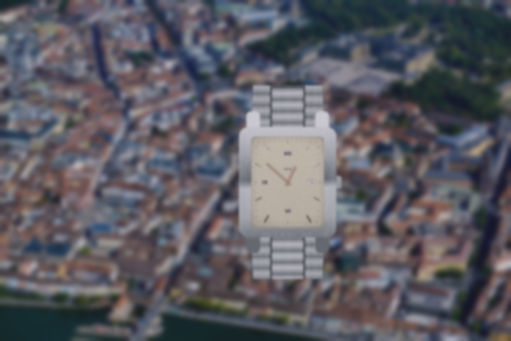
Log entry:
12 h 52 min
